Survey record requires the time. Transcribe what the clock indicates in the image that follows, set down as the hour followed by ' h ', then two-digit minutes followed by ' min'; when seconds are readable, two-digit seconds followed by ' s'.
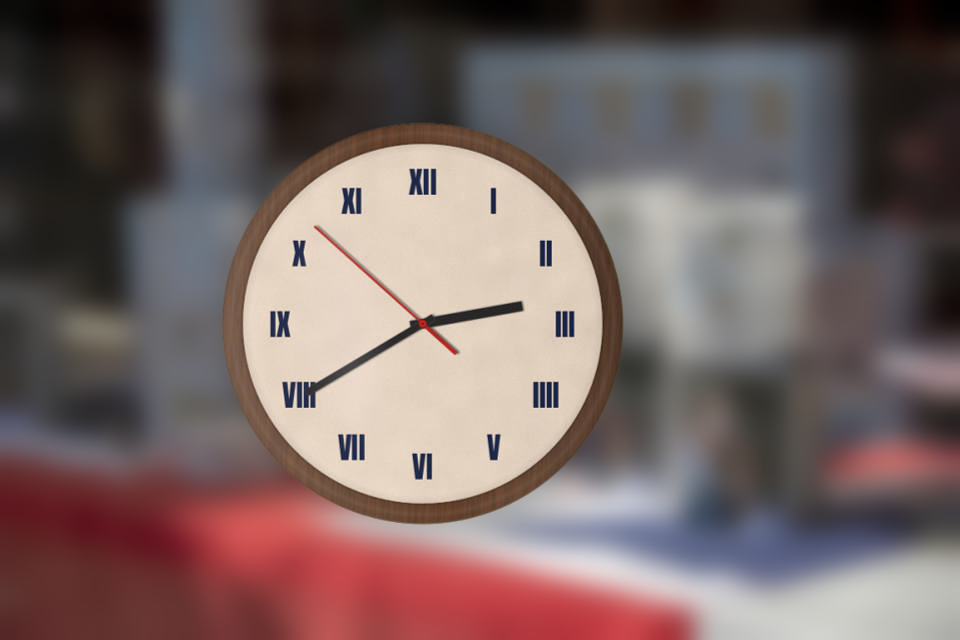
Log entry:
2 h 39 min 52 s
